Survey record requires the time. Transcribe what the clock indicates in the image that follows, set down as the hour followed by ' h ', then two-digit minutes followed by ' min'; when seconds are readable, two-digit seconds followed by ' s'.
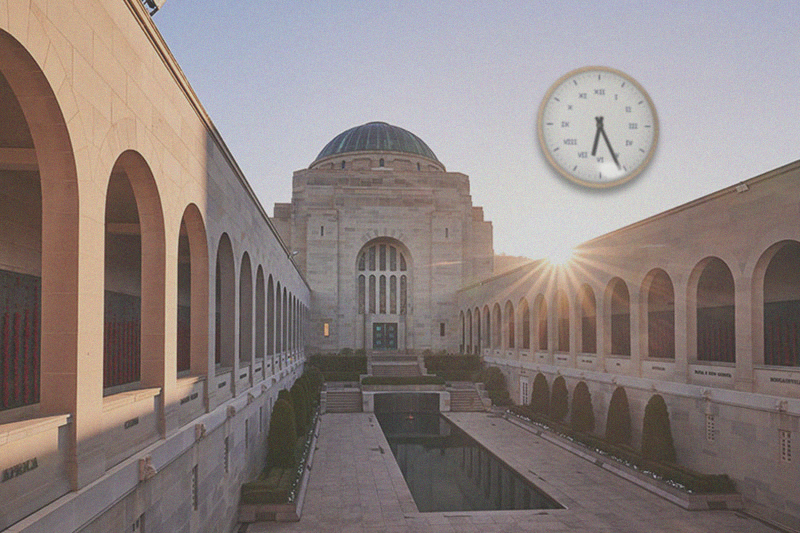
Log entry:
6 h 26 min
